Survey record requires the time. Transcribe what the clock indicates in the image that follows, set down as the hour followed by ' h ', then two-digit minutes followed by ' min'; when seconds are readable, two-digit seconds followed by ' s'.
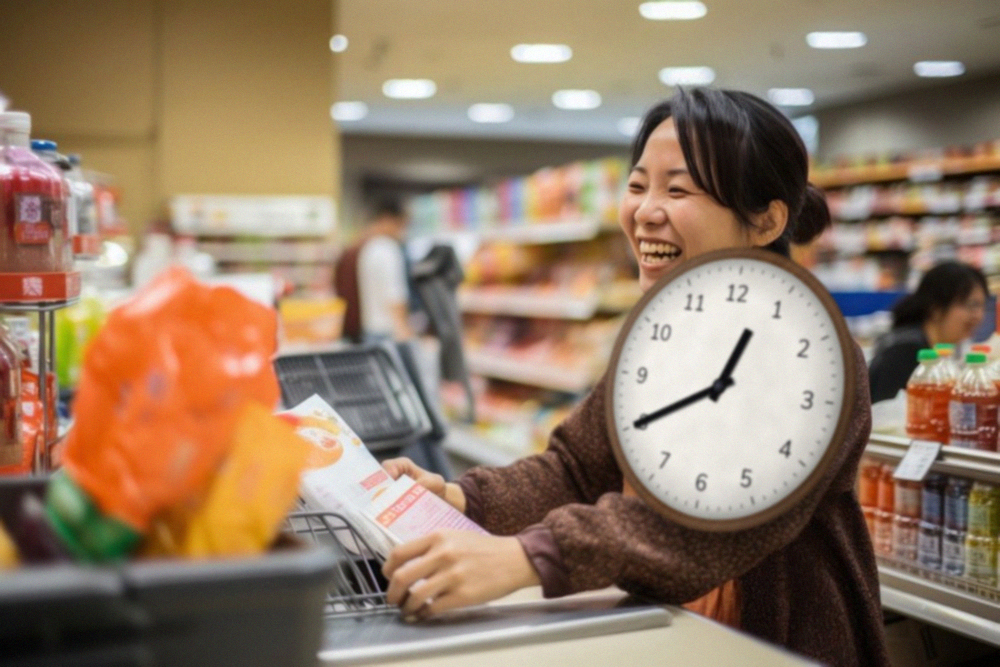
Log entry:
12 h 40 min
